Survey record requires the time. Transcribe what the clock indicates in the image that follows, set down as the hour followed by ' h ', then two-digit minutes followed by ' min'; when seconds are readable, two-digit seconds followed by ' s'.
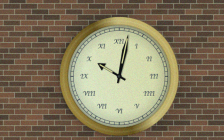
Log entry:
10 h 02 min
